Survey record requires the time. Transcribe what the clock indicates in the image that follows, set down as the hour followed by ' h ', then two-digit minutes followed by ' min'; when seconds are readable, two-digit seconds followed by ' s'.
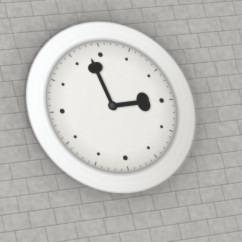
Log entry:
2 h 58 min
